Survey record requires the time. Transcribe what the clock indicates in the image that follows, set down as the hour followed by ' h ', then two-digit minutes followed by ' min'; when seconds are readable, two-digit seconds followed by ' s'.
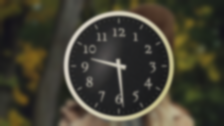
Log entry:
9 h 29 min
